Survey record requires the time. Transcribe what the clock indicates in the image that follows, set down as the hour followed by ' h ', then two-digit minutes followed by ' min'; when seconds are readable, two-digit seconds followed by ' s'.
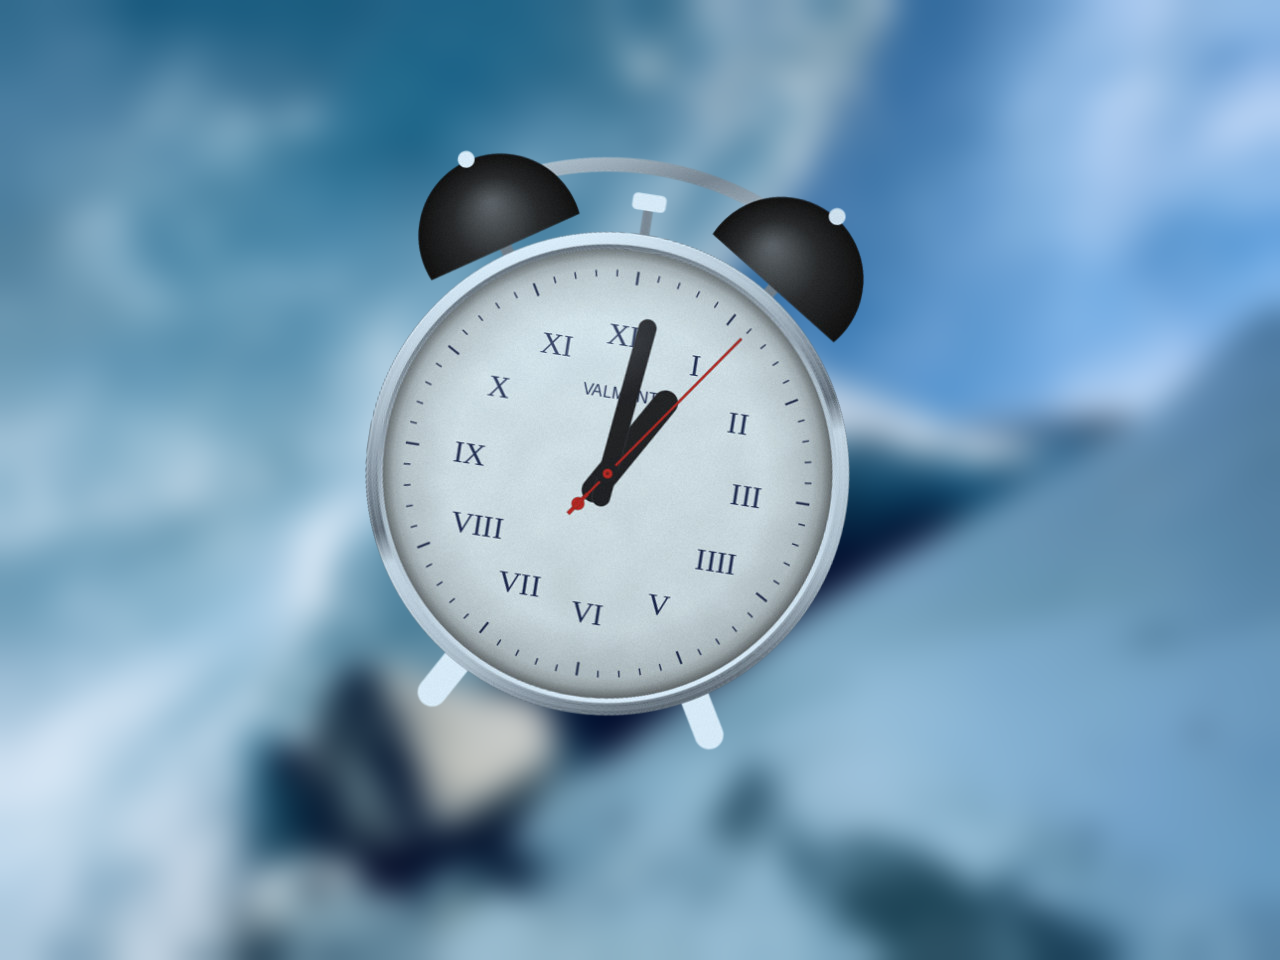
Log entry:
1 h 01 min 06 s
